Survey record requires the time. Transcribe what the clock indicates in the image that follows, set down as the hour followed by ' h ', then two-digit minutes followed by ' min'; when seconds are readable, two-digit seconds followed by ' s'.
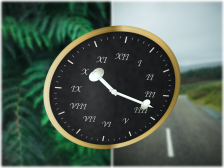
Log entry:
10 h 18 min
